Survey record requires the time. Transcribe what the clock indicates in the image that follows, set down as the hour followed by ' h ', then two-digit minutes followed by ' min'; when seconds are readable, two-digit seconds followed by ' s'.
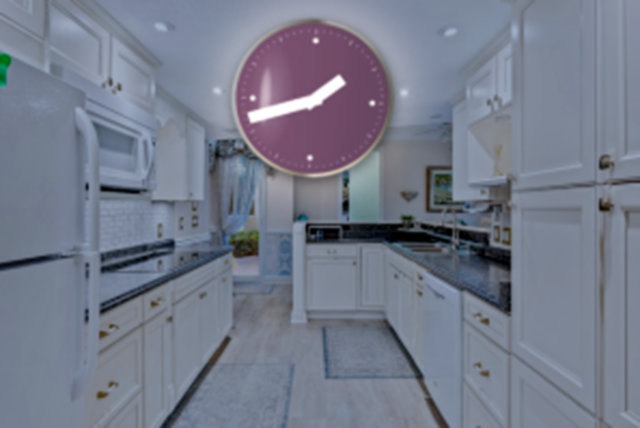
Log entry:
1 h 42 min
